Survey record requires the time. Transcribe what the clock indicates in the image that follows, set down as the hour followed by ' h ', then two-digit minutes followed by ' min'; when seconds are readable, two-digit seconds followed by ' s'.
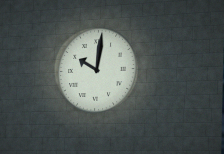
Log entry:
10 h 01 min
